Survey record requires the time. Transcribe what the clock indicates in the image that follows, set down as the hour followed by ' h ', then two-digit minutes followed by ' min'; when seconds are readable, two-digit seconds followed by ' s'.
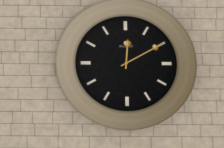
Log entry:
12 h 10 min
